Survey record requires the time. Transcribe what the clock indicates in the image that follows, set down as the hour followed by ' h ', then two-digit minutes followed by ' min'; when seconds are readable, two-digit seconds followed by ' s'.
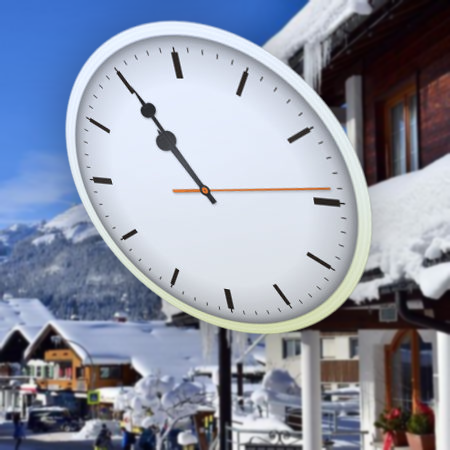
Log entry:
10 h 55 min 14 s
